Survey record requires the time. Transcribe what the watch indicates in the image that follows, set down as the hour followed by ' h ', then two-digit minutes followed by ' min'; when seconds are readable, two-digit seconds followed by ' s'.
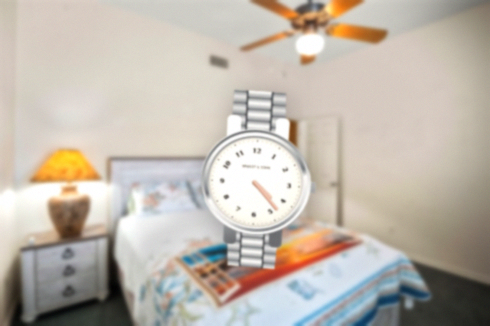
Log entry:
4 h 23 min
